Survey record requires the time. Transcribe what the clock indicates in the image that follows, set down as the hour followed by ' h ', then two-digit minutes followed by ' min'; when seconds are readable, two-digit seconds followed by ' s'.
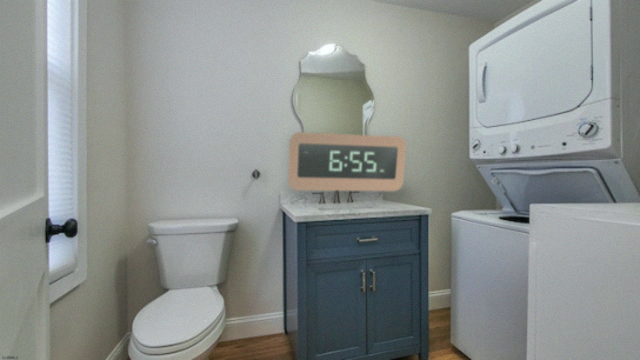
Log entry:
6 h 55 min
